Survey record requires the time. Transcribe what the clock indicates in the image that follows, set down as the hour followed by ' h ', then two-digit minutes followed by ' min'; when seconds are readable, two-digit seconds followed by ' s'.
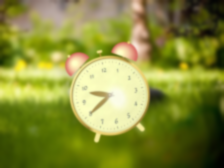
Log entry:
9 h 40 min
